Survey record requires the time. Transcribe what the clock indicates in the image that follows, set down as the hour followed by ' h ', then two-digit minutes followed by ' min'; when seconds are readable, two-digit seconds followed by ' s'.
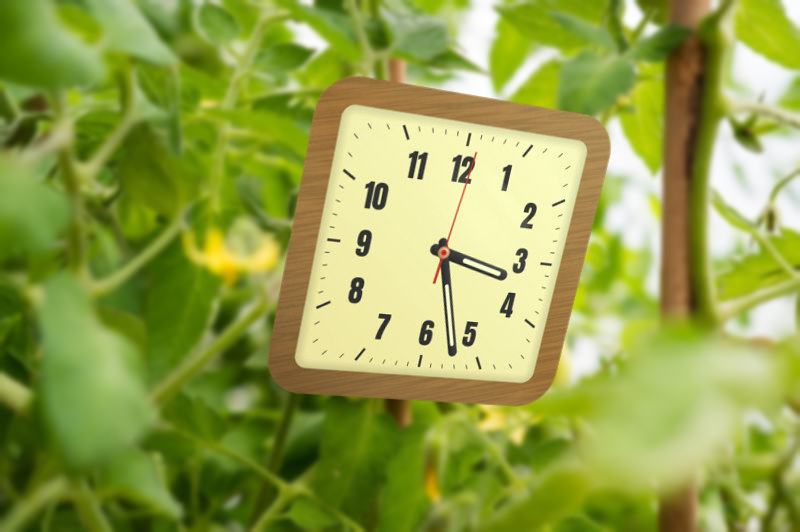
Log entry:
3 h 27 min 01 s
